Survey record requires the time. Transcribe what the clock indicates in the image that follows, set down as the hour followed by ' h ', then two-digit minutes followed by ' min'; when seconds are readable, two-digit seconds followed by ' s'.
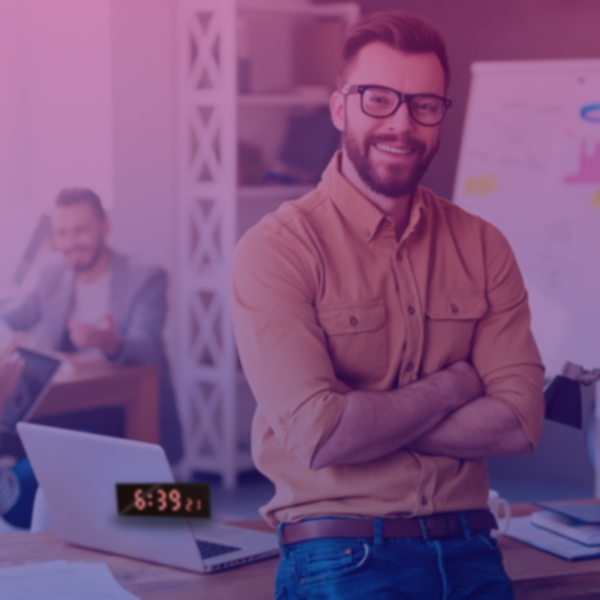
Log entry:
6 h 39 min
